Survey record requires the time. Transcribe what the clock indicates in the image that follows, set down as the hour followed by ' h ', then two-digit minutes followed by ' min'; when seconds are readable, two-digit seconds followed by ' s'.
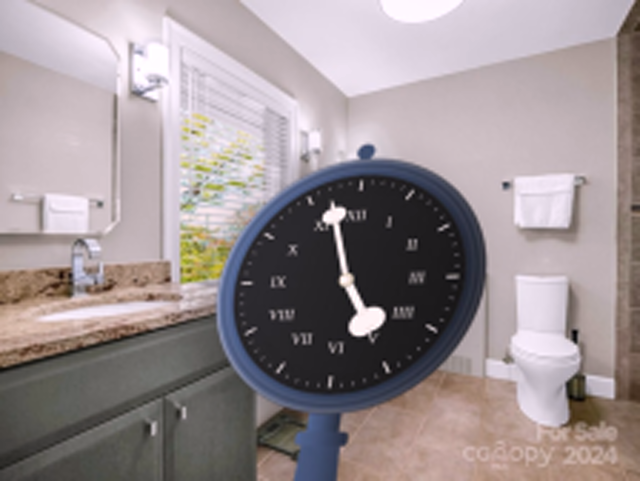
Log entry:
4 h 57 min
